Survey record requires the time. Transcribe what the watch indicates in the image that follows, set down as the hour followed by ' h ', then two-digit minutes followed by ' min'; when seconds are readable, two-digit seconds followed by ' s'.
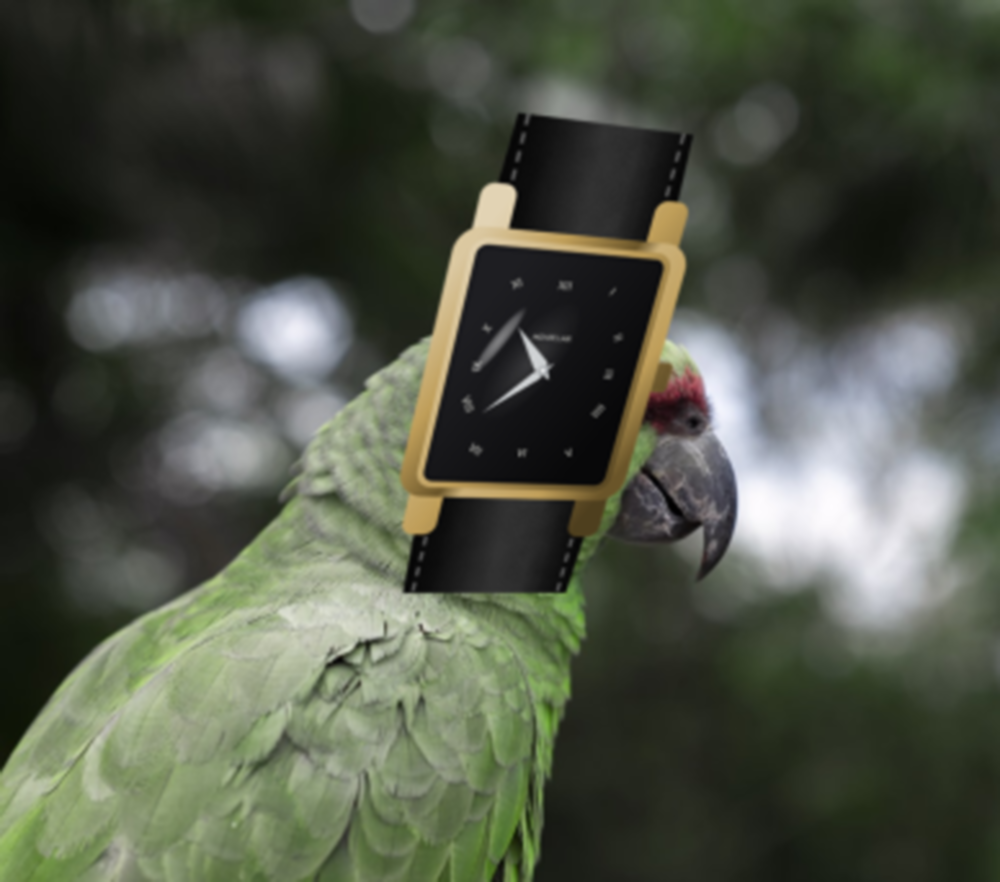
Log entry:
10 h 38 min
